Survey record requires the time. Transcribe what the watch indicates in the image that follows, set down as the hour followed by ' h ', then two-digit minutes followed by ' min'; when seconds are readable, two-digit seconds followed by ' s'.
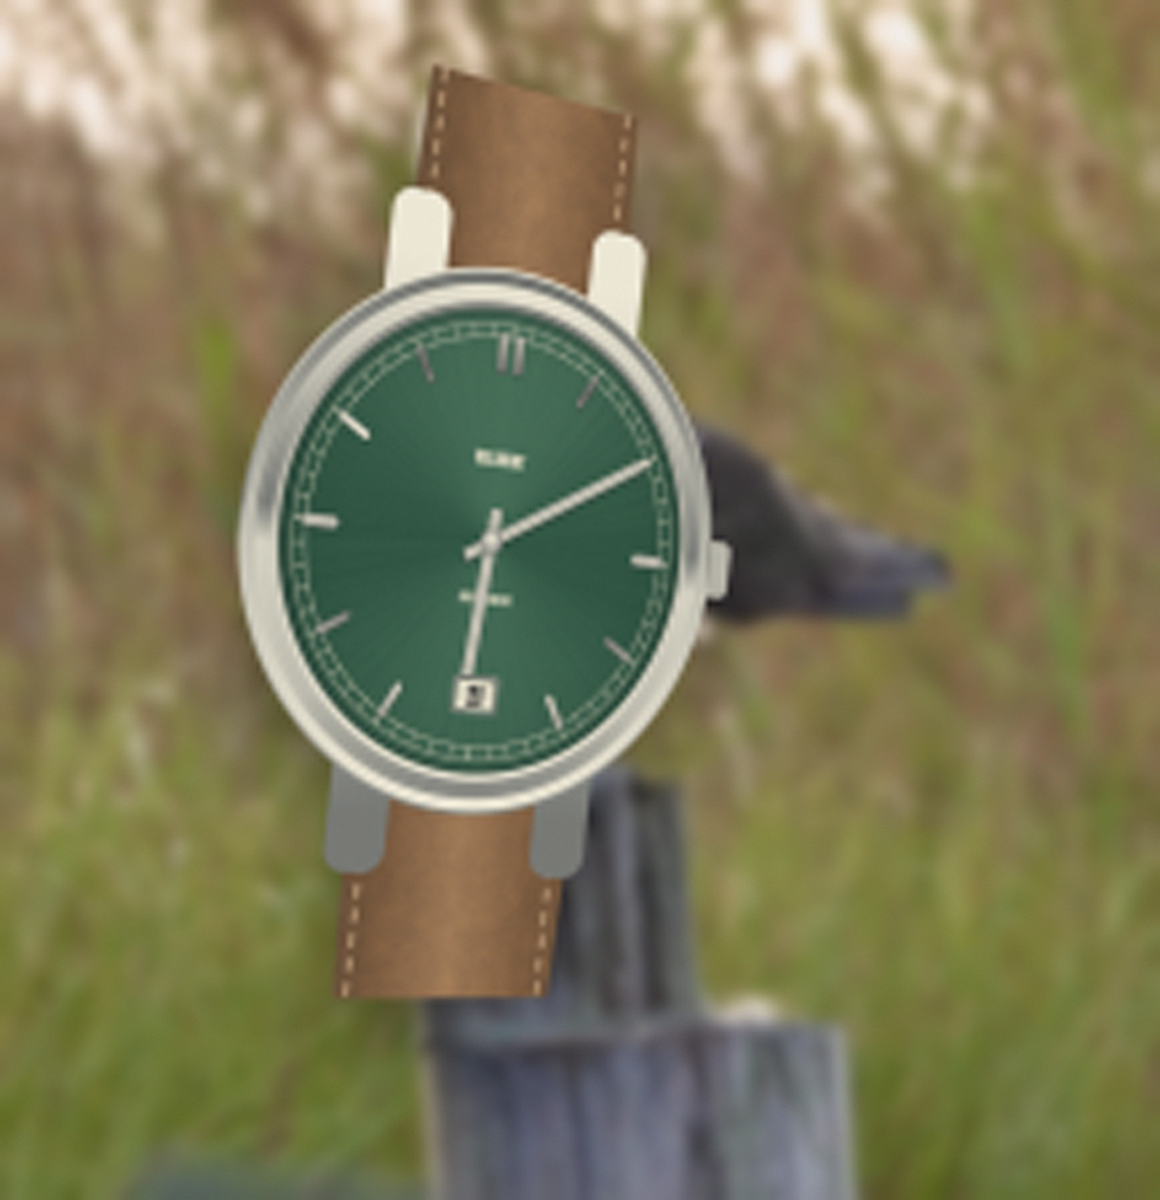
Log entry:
6 h 10 min
